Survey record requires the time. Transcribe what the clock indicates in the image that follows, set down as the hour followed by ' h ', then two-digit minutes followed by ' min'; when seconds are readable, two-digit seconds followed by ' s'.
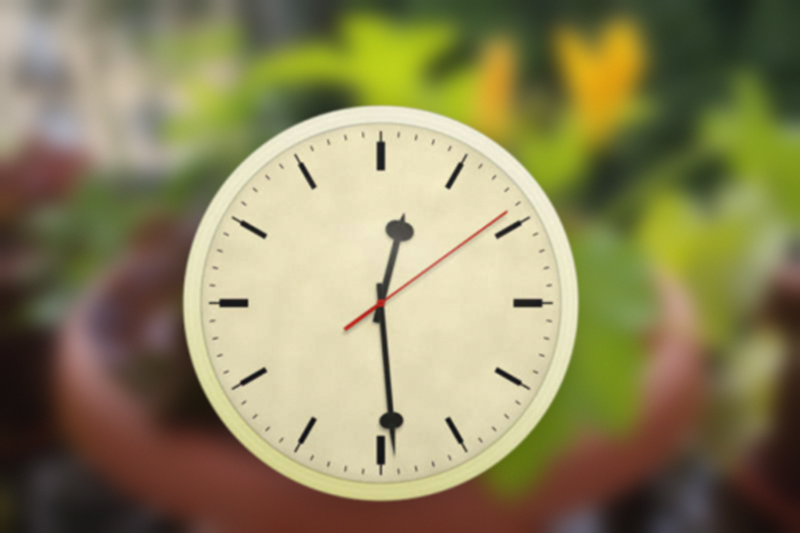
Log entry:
12 h 29 min 09 s
